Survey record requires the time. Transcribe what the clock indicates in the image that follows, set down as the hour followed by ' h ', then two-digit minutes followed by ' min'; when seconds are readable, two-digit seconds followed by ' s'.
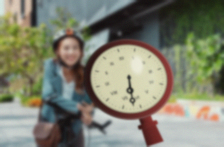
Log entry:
6 h 32 min
